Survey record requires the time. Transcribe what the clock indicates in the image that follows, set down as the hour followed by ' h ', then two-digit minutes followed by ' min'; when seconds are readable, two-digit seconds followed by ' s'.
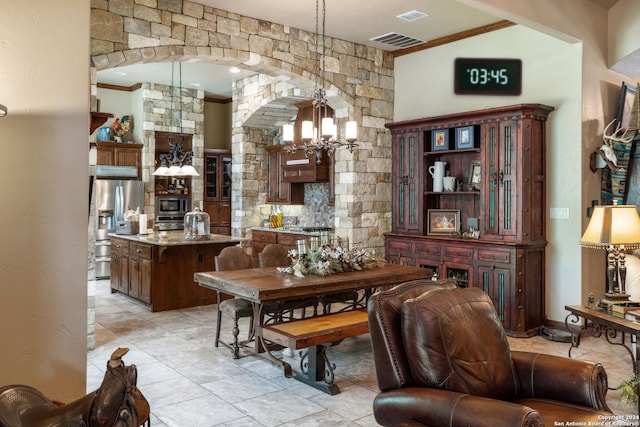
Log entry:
3 h 45 min
